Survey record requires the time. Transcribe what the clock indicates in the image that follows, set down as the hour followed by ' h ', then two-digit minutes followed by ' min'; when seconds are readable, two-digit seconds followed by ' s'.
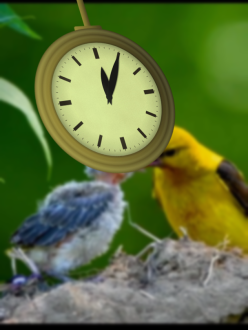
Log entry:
12 h 05 min
